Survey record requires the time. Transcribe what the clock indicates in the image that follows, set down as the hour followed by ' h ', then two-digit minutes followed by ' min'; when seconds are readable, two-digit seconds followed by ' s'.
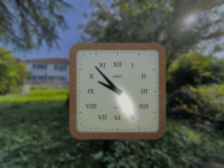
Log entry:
9 h 53 min
